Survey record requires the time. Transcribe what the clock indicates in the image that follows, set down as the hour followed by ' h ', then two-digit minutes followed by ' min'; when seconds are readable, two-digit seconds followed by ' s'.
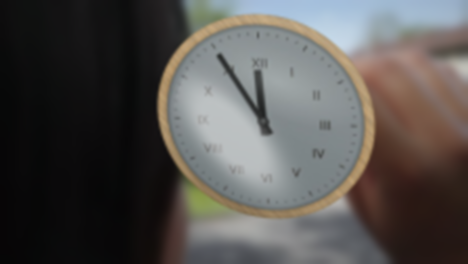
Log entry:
11 h 55 min
